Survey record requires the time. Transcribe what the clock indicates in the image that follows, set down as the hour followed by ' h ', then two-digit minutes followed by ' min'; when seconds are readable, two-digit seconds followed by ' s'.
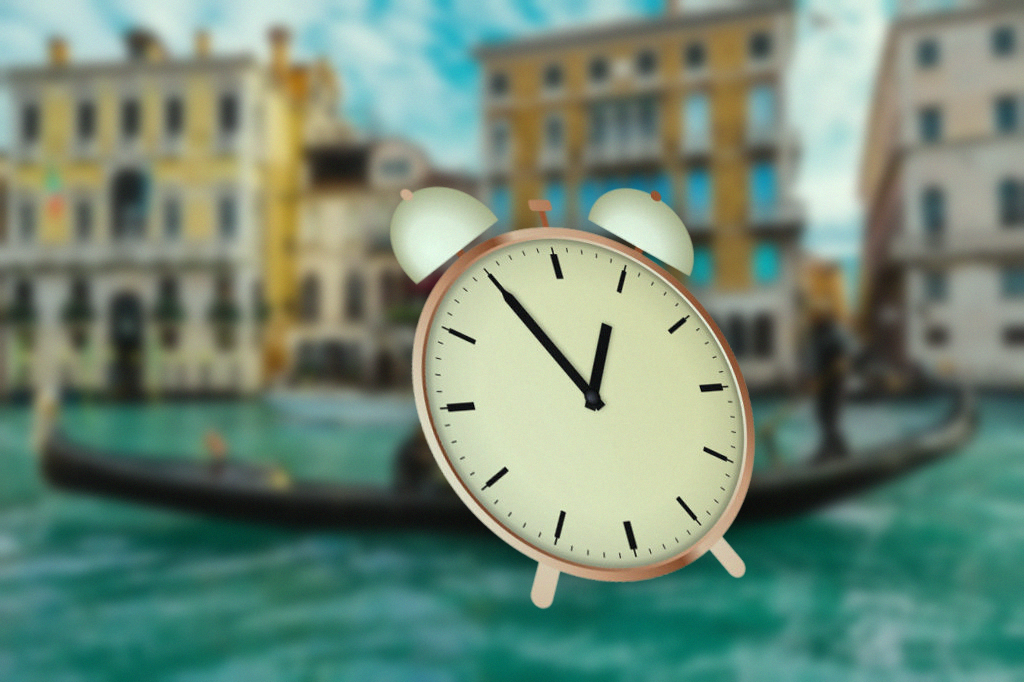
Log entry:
12 h 55 min
